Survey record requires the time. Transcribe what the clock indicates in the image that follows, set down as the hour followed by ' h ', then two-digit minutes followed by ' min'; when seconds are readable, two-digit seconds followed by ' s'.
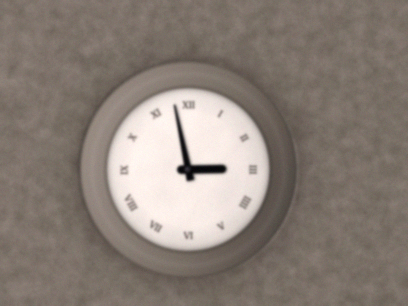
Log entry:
2 h 58 min
